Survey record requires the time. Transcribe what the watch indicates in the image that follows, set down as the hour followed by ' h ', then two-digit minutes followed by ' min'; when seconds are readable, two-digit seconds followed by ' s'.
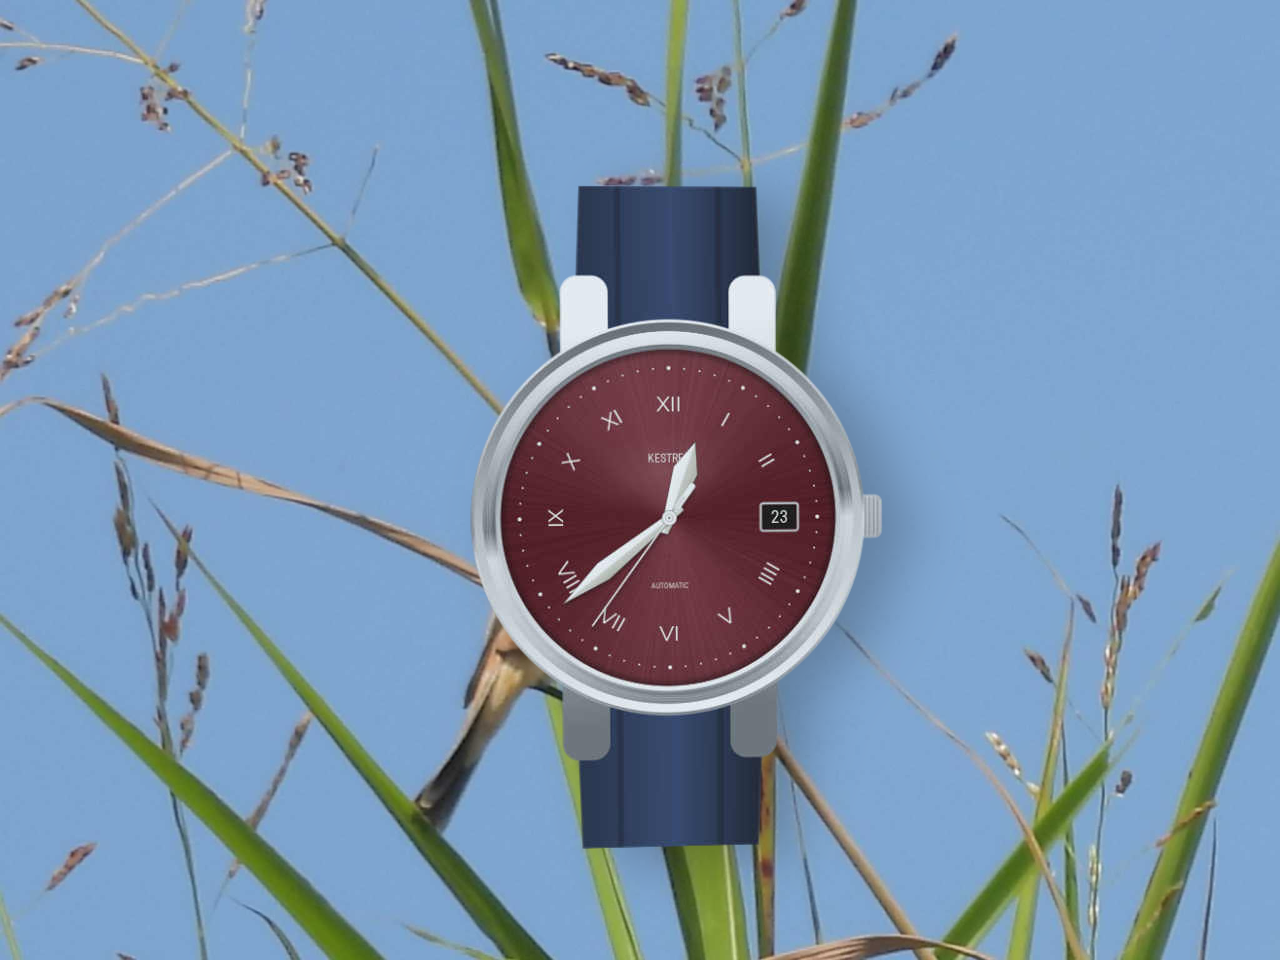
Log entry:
12 h 38 min 36 s
